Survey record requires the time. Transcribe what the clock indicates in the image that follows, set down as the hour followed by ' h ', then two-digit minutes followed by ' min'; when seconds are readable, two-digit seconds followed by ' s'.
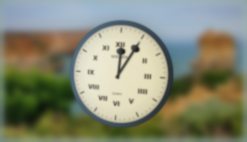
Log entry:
12 h 05 min
